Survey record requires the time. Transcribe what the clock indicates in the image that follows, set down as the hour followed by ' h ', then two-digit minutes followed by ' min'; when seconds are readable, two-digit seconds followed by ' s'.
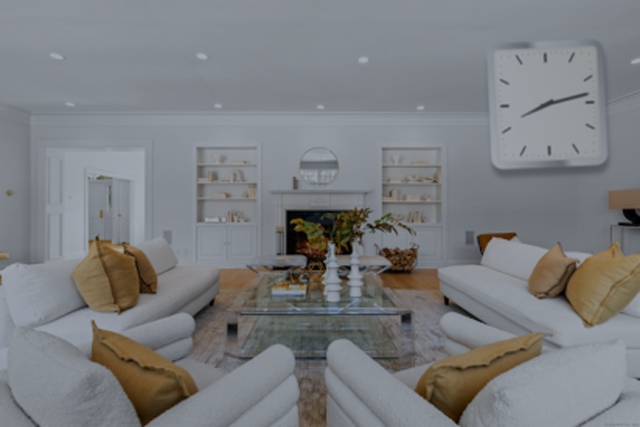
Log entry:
8 h 13 min
